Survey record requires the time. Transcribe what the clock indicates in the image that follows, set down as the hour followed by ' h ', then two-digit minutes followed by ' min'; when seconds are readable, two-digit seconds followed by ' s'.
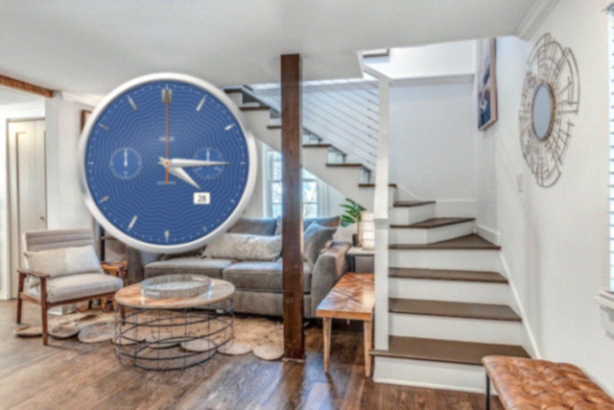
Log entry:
4 h 15 min
